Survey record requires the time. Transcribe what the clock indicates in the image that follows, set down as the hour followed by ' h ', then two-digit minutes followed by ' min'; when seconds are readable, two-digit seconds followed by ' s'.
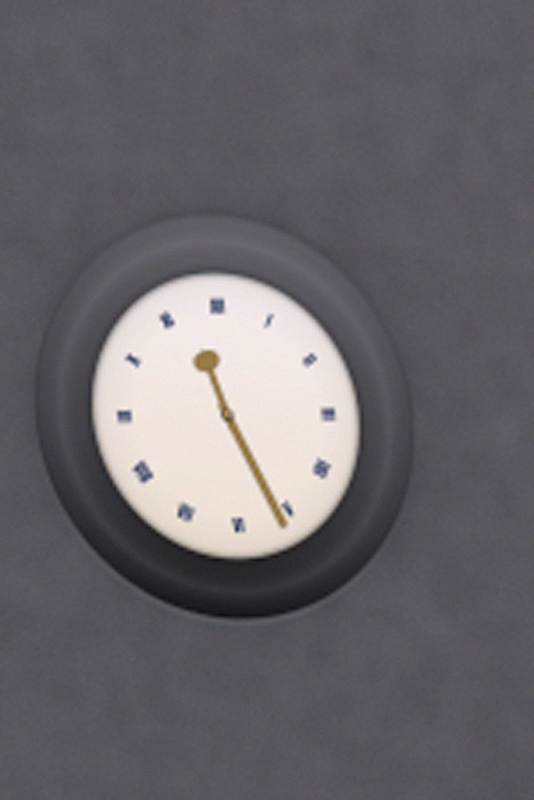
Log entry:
11 h 26 min
